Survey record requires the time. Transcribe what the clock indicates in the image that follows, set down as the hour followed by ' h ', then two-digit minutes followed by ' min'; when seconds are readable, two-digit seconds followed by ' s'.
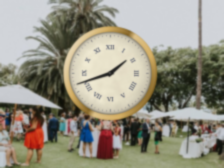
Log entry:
1 h 42 min
